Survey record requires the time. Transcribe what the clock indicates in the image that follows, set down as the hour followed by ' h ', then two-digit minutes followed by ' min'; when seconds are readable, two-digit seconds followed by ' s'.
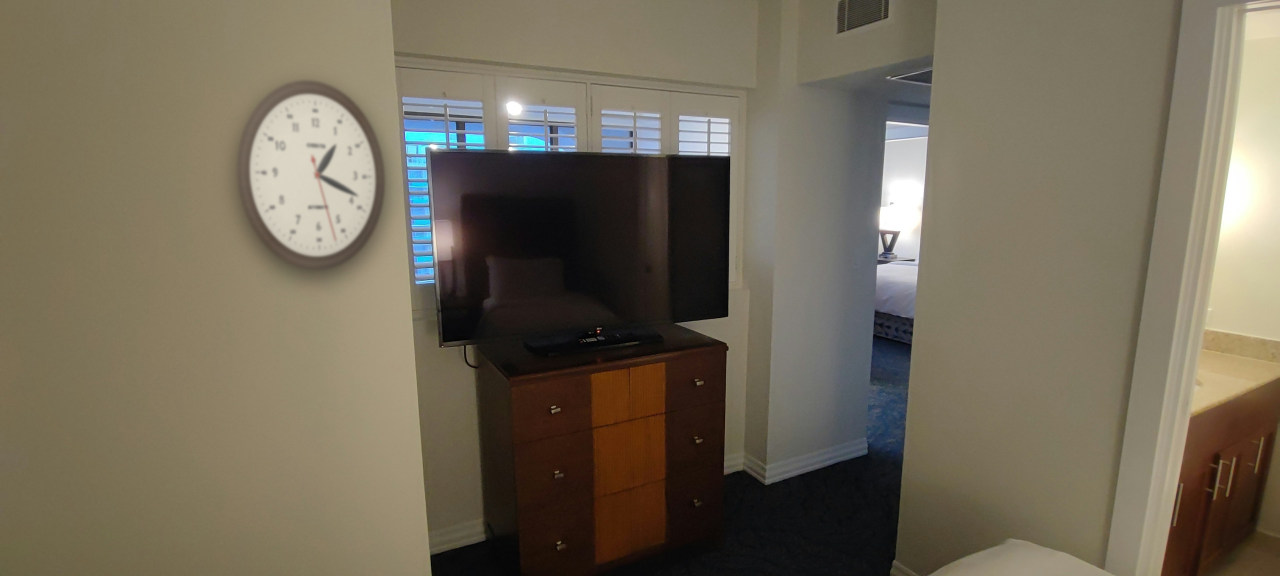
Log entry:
1 h 18 min 27 s
